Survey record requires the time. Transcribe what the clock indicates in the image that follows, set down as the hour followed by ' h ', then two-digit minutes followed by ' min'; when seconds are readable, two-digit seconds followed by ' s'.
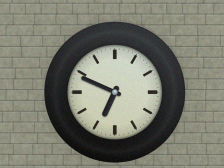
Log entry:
6 h 49 min
